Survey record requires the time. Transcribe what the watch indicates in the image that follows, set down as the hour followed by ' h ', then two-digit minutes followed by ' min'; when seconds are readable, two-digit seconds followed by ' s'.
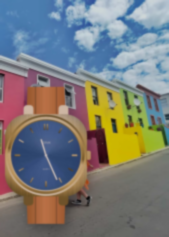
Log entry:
11 h 26 min
